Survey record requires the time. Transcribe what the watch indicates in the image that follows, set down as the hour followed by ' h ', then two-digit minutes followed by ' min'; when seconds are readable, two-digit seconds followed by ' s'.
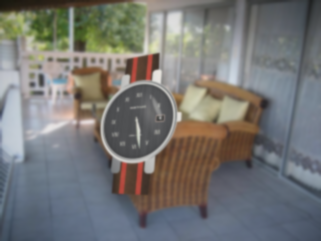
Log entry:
5 h 28 min
